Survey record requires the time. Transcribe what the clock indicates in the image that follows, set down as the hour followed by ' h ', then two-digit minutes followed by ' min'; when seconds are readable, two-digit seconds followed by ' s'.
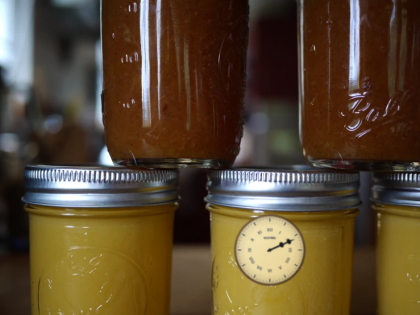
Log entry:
2 h 11 min
